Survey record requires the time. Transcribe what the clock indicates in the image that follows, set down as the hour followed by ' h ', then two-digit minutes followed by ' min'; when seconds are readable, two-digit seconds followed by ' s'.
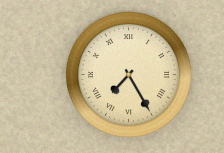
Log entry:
7 h 25 min
